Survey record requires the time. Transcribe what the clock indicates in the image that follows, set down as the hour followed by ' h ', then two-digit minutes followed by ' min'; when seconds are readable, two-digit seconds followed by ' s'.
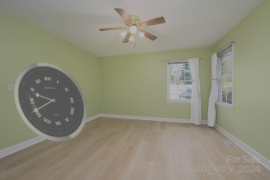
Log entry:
9 h 41 min
